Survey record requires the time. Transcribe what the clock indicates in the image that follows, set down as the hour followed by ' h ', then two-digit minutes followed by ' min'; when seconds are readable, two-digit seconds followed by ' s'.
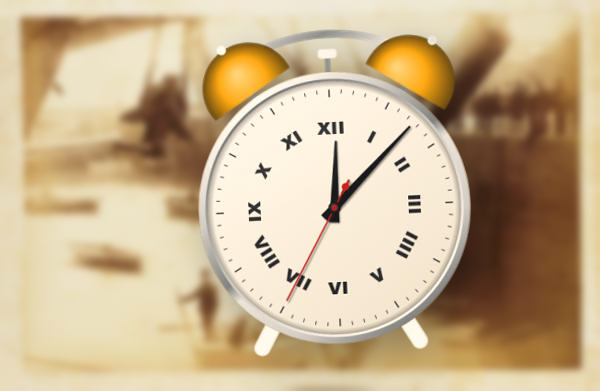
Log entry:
12 h 07 min 35 s
